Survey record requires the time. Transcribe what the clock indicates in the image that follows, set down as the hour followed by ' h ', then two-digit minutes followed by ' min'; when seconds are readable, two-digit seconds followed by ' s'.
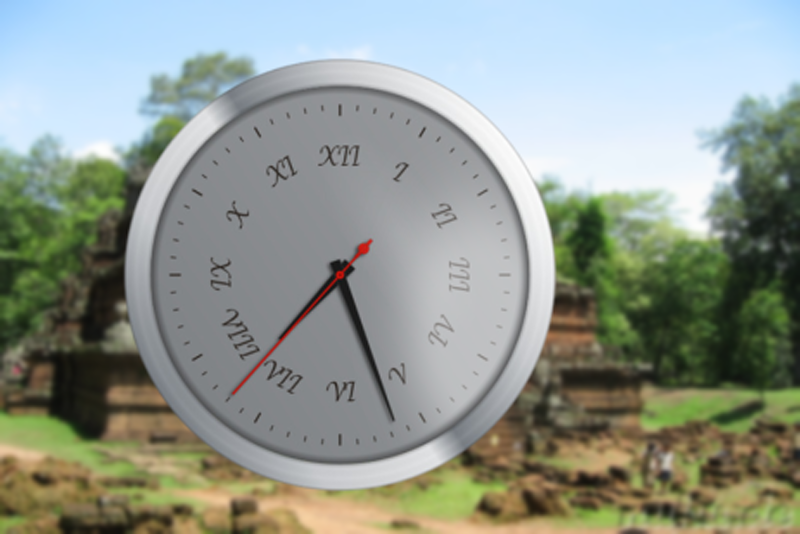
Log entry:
7 h 26 min 37 s
